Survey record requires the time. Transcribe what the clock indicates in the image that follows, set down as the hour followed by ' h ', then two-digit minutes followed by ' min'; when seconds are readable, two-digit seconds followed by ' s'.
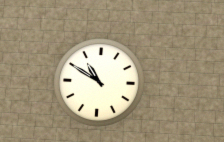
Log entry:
10 h 50 min
